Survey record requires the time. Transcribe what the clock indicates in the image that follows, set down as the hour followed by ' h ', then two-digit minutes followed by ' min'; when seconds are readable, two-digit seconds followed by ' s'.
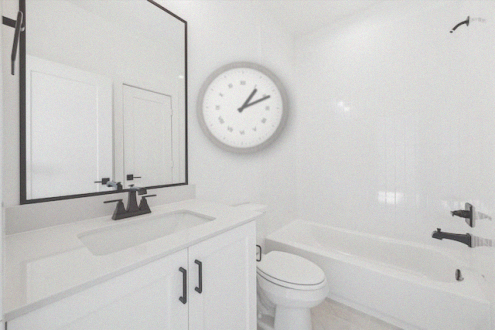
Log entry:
1 h 11 min
